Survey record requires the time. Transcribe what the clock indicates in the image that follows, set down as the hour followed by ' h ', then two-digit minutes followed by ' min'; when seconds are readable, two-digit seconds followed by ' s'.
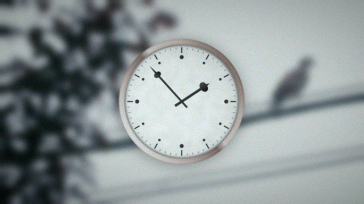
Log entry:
1 h 53 min
